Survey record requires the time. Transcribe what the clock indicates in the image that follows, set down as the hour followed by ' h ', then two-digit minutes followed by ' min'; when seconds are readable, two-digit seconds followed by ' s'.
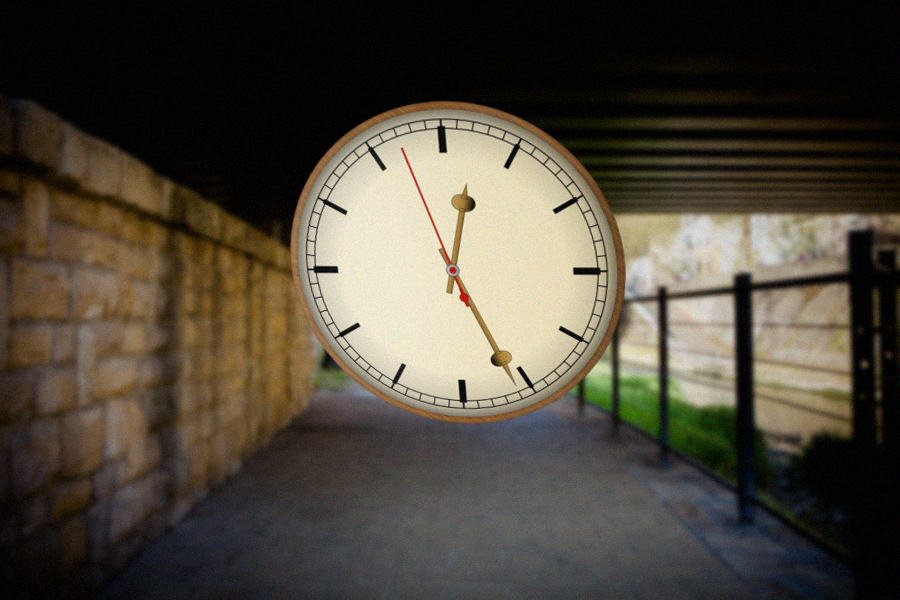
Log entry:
12 h 25 min 57 s
